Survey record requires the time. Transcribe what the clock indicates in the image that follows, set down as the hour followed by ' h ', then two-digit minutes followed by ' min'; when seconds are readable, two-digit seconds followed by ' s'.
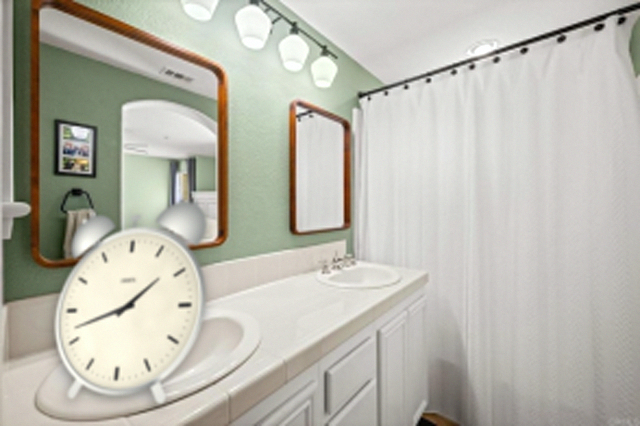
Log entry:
1 h 42 min
